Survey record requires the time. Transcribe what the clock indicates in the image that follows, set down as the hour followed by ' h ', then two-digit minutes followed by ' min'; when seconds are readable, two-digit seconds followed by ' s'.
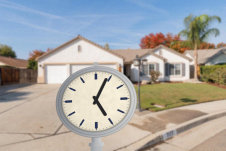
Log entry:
5 h 04 min
